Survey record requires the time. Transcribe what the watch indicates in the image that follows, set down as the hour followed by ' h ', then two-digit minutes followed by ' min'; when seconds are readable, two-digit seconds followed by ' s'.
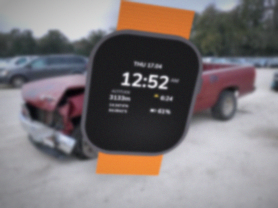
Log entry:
12 h 52 min
